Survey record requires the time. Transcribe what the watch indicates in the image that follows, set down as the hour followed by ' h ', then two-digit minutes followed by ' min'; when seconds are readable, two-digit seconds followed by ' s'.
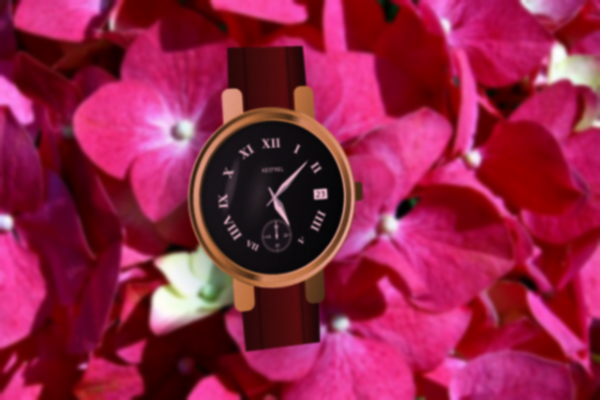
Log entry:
5 h 08 min
